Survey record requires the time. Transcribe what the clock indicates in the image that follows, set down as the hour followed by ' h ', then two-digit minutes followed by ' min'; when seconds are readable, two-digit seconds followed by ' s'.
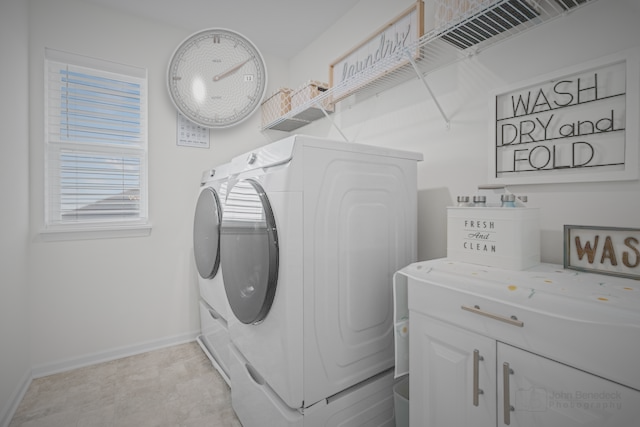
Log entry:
2 h 10 min
